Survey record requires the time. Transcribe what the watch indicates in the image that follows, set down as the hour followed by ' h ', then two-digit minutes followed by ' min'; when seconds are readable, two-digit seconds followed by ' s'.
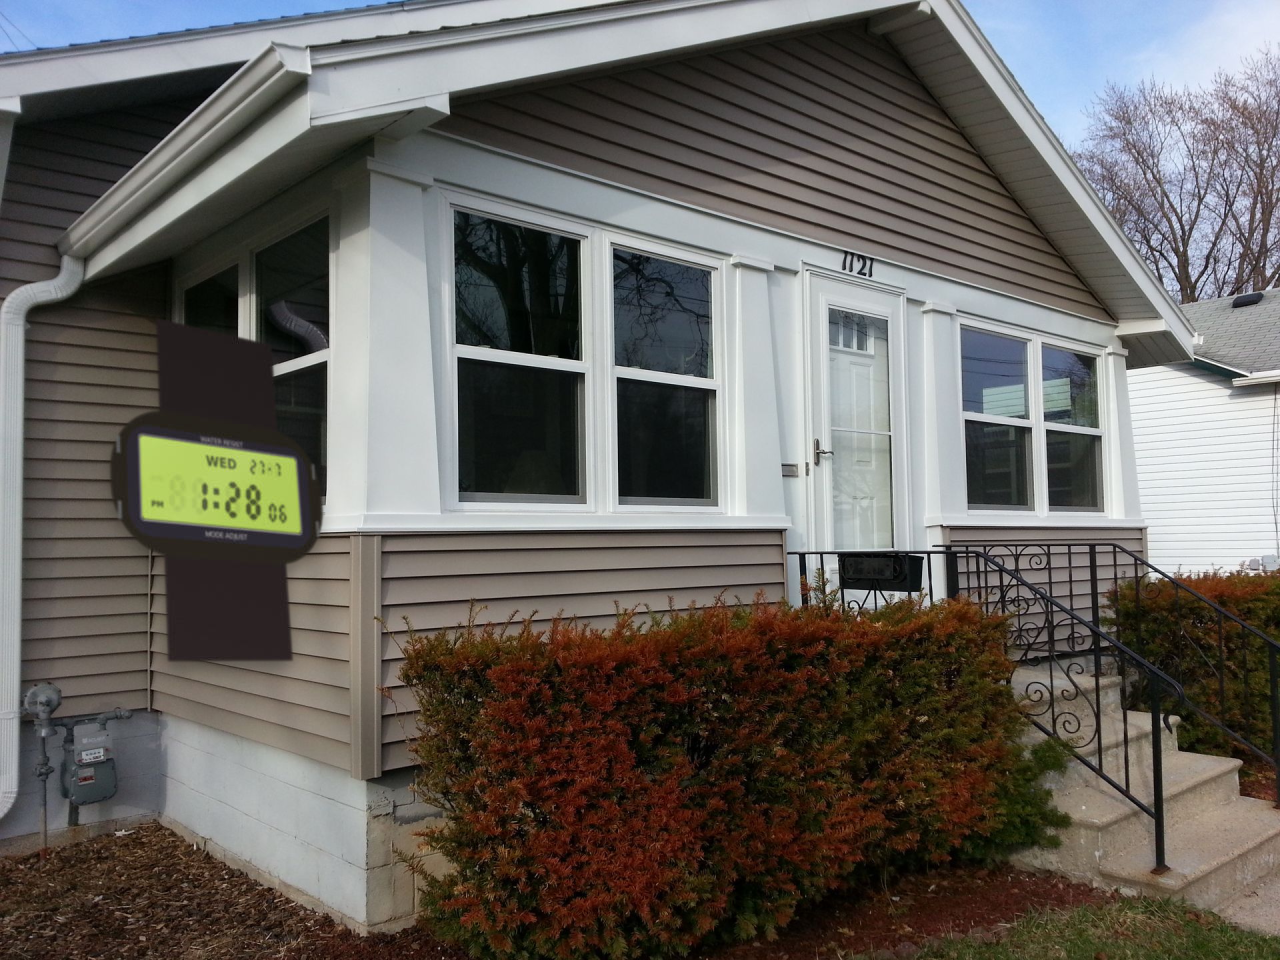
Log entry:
1 h 28 min 06 s
